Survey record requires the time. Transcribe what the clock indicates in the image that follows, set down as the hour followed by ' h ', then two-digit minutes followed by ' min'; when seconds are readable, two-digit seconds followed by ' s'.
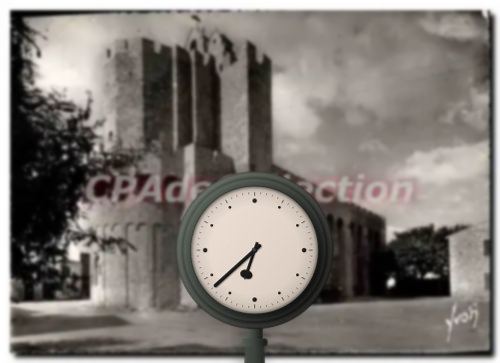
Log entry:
6 h 38 min
